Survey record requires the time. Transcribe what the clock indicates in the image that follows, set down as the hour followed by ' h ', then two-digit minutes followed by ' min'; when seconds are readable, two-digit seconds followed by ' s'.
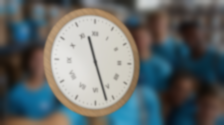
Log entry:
11 h 27 min
